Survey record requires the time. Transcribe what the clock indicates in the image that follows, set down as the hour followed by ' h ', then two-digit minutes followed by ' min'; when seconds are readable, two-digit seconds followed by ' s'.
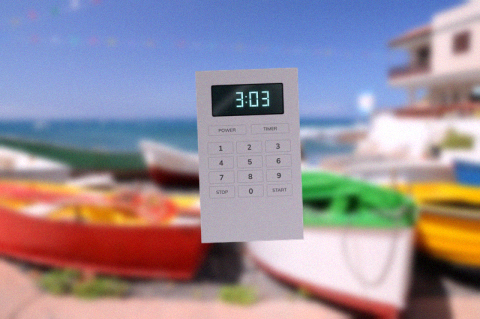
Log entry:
3 h 03 min
